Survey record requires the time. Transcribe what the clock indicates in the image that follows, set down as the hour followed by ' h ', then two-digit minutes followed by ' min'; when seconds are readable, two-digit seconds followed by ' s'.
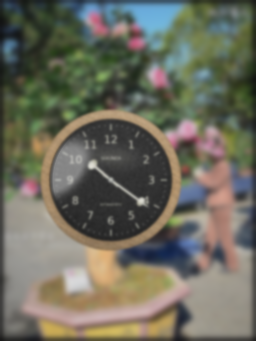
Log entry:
10 h 21 min
